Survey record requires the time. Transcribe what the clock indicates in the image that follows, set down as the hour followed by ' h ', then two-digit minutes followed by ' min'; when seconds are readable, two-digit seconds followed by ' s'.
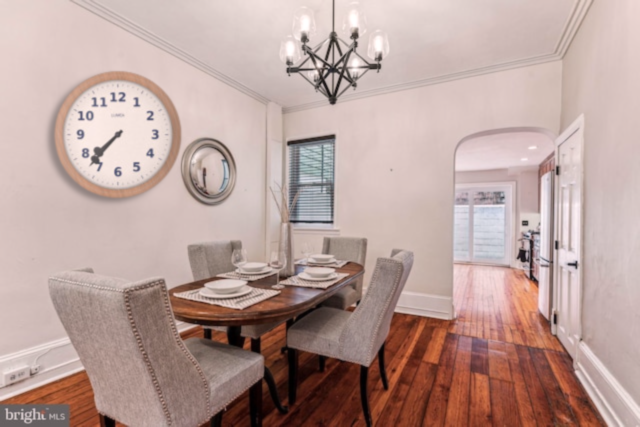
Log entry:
7 h 37 min
